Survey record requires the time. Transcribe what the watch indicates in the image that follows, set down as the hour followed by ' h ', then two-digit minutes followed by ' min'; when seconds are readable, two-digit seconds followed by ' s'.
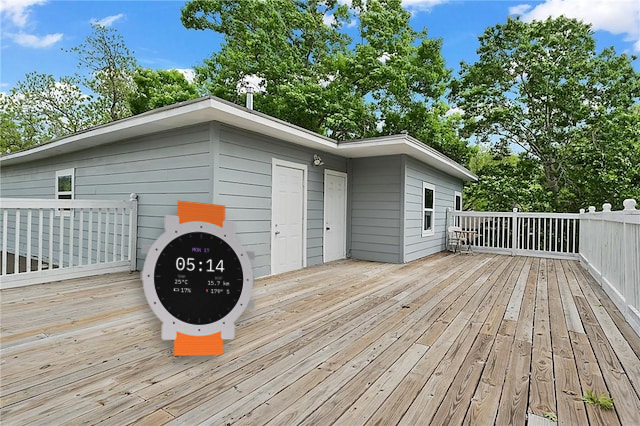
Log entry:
5 h 14 min
